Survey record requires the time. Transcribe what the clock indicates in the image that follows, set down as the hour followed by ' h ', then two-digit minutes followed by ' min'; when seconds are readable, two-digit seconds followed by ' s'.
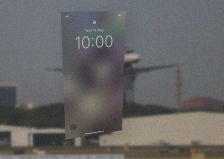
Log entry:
10 h 00 min
